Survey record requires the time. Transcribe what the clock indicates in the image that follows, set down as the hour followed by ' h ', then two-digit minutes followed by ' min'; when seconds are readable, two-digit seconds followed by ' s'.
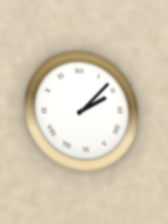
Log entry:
2 h 08 min
